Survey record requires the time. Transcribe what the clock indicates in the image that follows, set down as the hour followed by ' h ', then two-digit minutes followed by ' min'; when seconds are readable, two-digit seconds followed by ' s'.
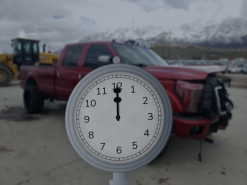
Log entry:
12 h 00 min
